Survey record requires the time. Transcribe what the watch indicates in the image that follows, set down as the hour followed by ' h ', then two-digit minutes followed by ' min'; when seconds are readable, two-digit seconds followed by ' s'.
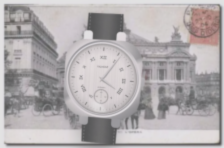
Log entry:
4 h 06 min
